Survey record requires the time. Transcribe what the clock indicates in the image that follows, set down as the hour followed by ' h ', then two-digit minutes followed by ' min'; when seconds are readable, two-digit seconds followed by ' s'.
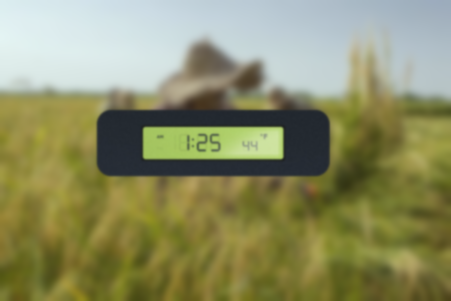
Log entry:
1 h 25 min
